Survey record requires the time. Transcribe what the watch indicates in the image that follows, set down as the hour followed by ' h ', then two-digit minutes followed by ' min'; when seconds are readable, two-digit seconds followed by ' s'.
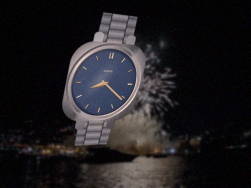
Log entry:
8 h 21 min
